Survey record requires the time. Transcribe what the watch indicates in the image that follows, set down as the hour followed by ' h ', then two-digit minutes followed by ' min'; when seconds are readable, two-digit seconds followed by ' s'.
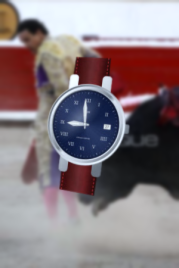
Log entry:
8 h 59 min
